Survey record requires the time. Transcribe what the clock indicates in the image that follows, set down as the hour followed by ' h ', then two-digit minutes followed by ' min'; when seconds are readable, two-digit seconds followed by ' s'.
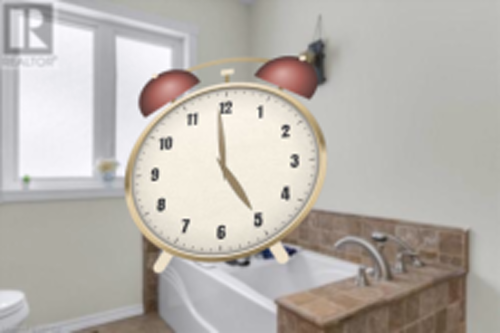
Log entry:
4 h 59 min
